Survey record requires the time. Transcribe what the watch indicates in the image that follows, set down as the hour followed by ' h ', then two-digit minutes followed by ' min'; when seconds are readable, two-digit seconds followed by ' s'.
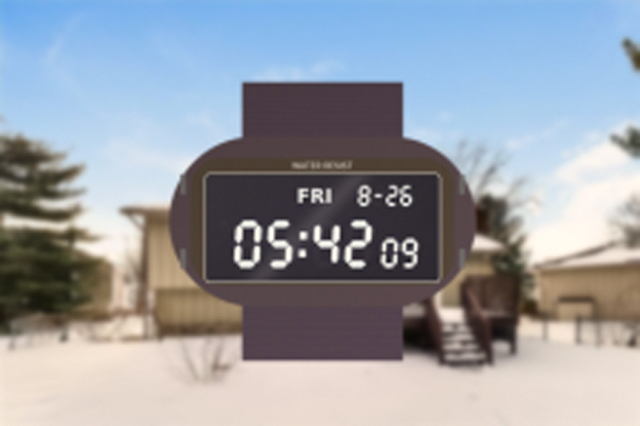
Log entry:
5 h 42 min 09 s
